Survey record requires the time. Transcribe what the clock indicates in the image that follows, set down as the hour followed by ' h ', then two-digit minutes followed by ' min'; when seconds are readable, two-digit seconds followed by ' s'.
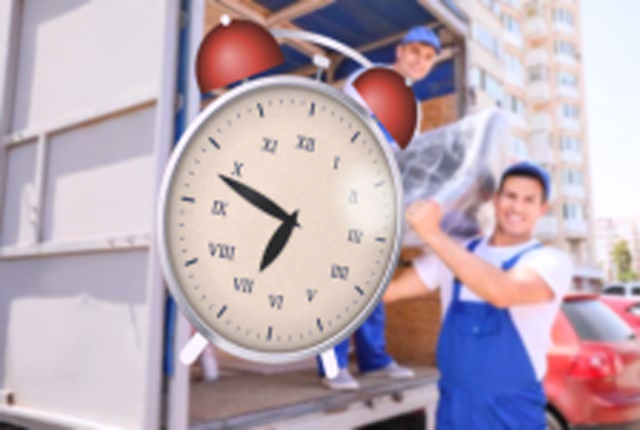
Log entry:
6 h 48 min
